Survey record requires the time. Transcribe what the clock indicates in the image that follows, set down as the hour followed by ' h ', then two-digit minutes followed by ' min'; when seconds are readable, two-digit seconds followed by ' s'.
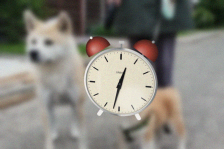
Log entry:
12 h 32 min
